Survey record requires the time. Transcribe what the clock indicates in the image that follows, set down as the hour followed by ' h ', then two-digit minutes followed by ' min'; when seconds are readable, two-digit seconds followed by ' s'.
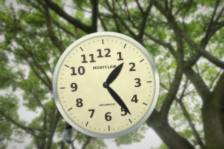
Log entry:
1 h 24 min
